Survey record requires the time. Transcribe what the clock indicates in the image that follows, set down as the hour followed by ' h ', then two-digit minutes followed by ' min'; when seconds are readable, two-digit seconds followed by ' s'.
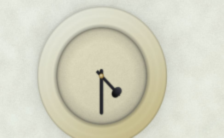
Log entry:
4 h 30 min
